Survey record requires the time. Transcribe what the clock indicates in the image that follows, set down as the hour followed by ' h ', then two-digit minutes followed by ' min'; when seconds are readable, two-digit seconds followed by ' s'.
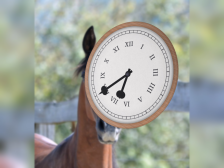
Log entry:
6 h 40 min
